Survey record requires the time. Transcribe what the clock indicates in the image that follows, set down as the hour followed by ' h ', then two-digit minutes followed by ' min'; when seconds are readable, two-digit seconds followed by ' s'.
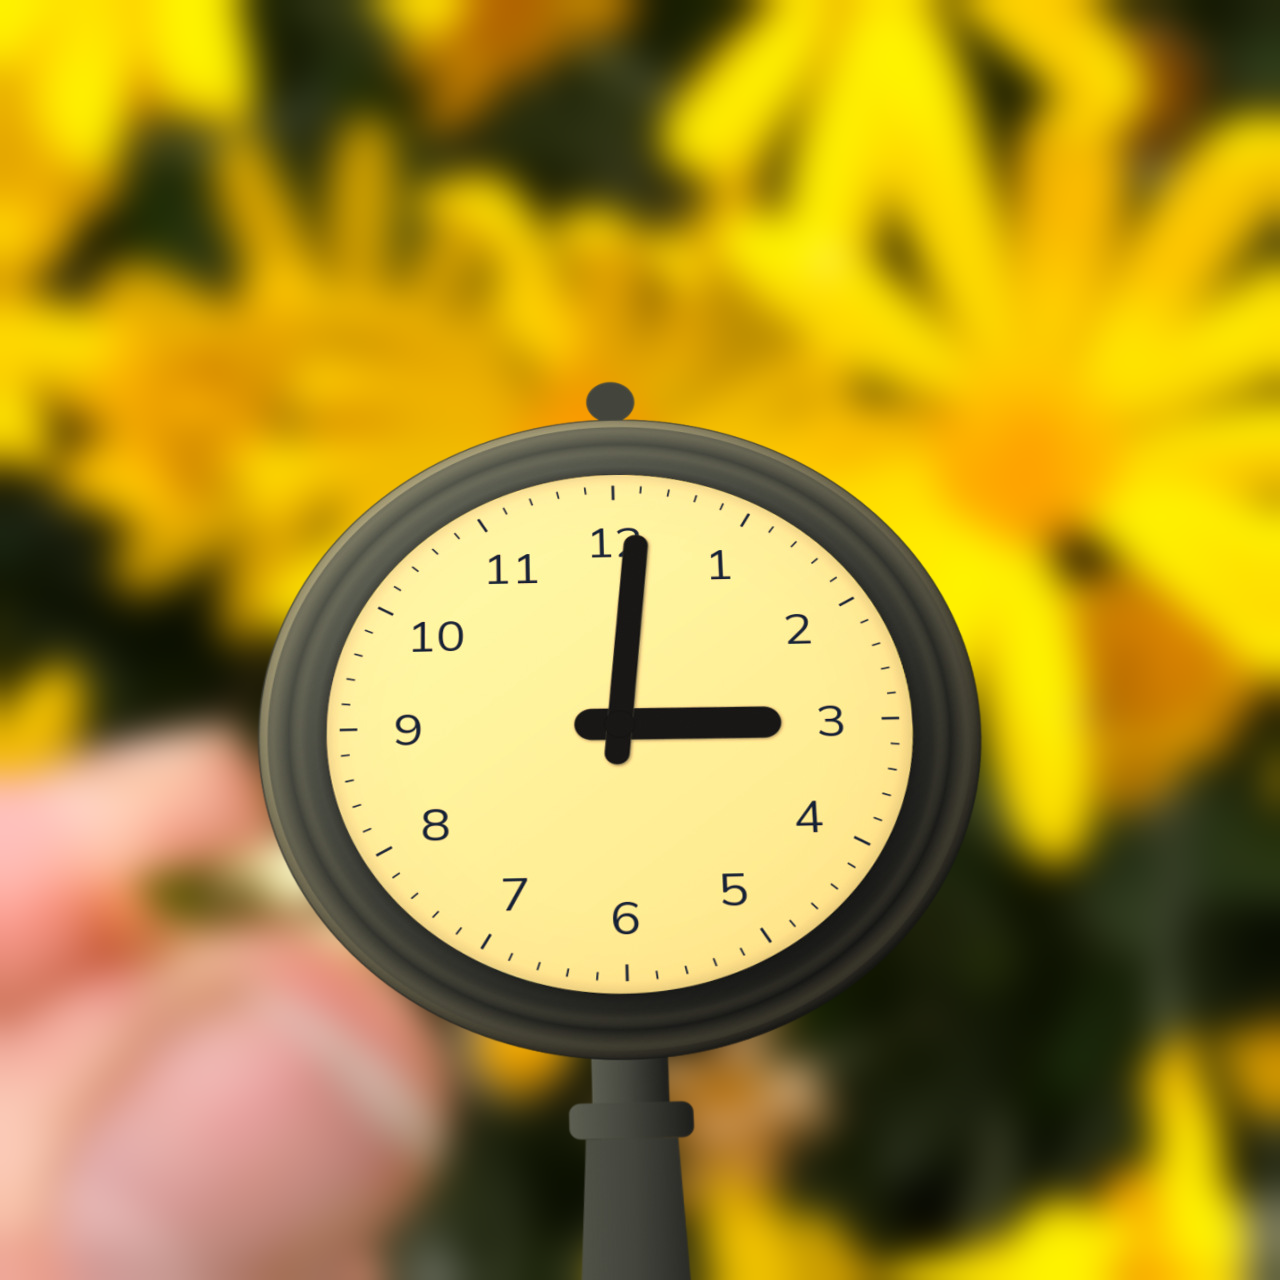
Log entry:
3 h 01 min
